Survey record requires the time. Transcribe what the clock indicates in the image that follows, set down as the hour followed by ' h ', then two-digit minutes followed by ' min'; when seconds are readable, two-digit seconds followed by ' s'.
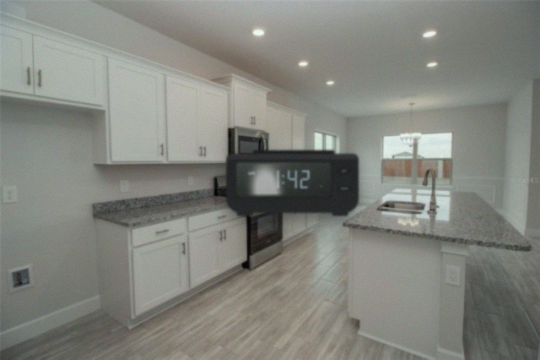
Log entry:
1 h 42 min
